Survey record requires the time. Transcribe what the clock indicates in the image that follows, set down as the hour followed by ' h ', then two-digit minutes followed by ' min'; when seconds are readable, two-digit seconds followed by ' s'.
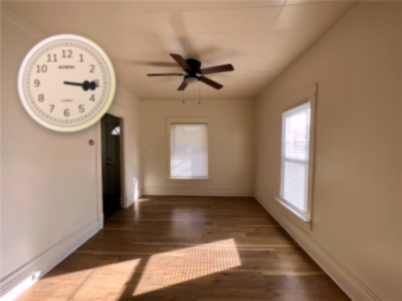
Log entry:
3 h 16 min
